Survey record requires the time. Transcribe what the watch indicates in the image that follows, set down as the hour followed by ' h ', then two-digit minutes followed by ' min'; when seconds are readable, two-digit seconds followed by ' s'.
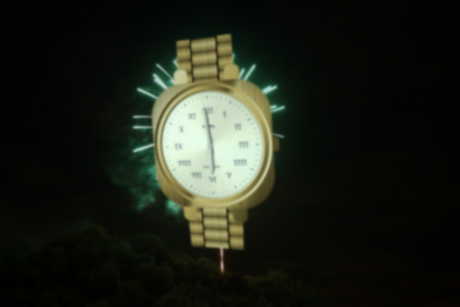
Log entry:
5 h 59 min
